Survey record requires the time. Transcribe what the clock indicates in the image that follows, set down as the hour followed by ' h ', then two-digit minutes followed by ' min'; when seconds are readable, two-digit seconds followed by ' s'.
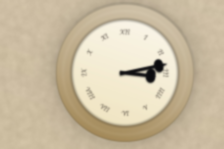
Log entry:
3 h 13 min
